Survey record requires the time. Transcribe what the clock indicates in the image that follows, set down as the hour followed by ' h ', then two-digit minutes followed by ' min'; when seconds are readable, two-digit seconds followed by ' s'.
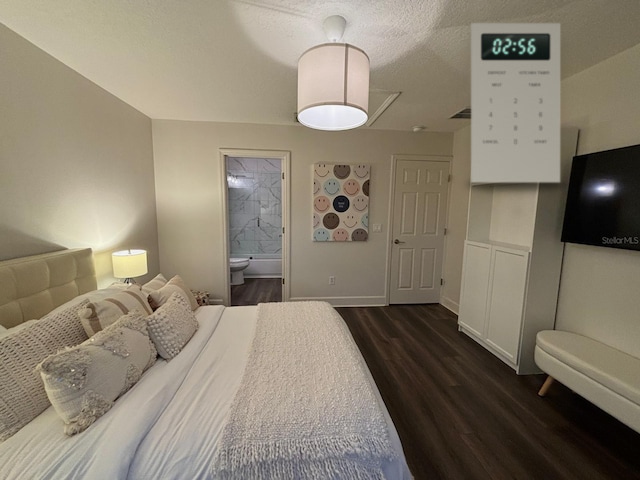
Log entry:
2 h 56 min
